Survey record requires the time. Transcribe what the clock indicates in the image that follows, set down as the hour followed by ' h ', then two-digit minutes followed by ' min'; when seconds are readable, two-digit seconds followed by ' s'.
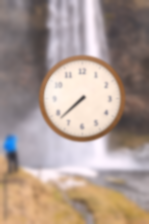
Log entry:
7 h 38 min
